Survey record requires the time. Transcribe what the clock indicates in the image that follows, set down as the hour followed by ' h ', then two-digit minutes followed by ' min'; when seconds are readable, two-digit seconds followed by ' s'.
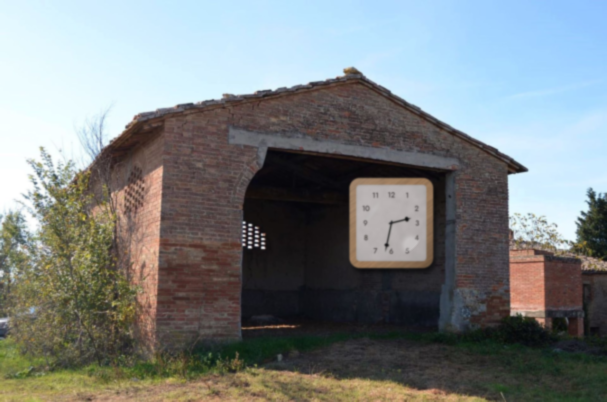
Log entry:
2 h 32 min
